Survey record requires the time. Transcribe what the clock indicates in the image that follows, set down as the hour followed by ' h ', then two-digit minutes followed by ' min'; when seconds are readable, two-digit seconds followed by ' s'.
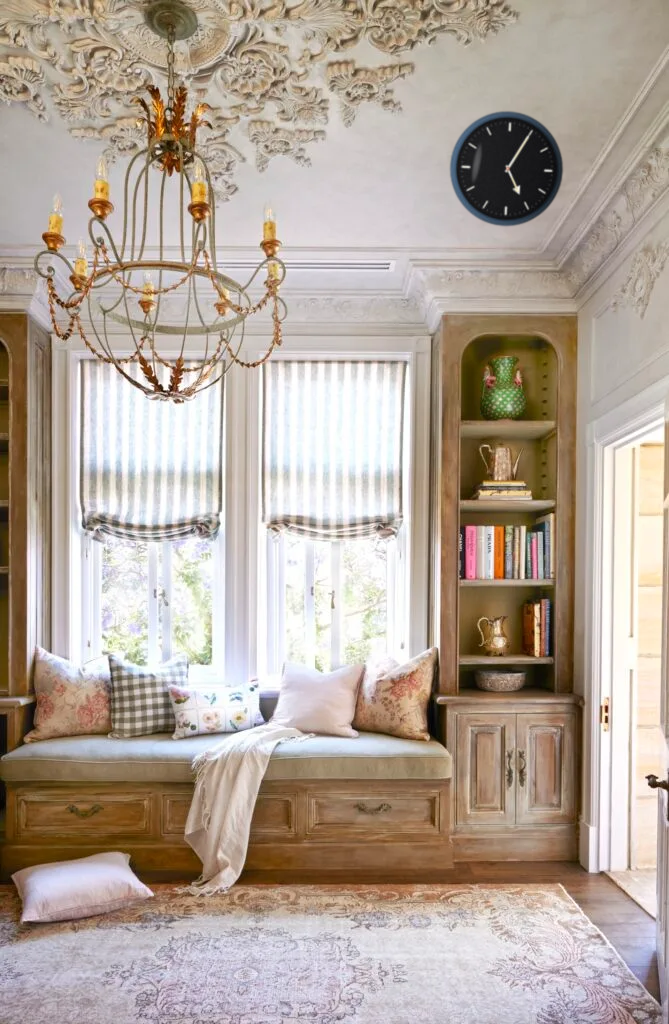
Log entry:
5 h 05 min
